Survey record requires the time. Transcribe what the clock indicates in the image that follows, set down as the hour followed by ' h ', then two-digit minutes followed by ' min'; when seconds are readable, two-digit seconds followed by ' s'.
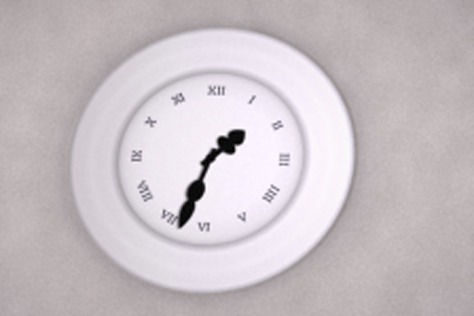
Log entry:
1 h 33 min
